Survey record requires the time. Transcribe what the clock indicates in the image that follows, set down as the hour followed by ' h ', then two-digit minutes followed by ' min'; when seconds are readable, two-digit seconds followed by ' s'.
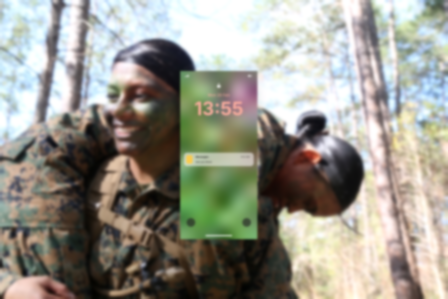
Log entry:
13 h 55 min
